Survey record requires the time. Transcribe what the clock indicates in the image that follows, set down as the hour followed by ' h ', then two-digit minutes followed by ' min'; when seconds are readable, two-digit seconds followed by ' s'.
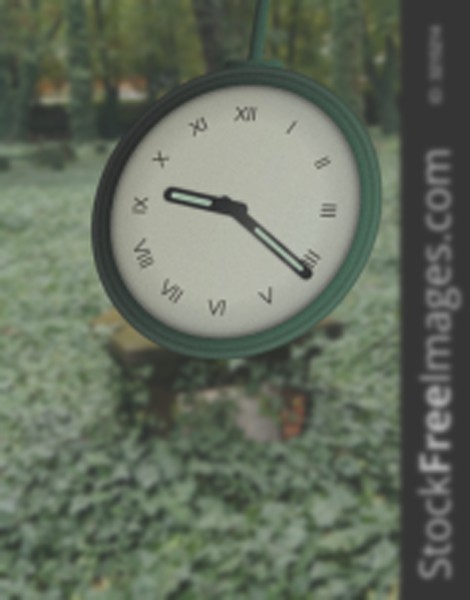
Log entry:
9 h 21 min
